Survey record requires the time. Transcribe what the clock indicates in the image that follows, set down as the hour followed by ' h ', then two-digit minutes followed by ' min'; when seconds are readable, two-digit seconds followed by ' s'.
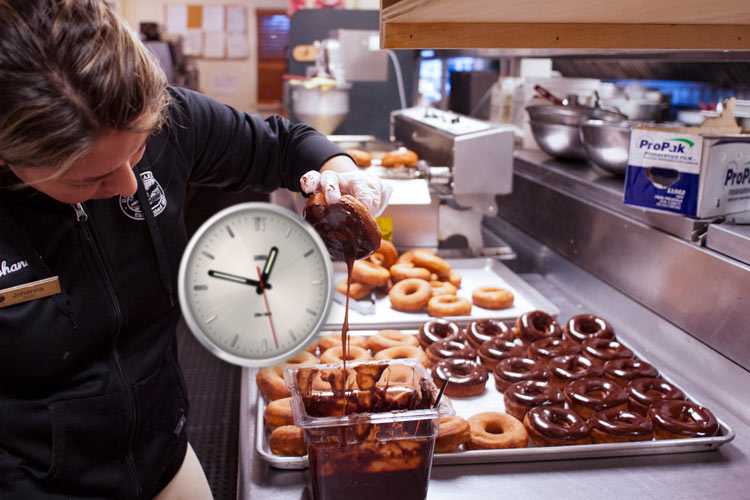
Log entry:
12 h 47 min 28 s
